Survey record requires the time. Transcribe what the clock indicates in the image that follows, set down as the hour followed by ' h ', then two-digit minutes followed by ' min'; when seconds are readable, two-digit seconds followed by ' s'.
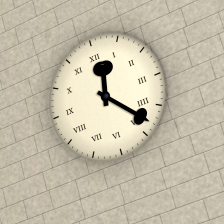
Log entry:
12 h 23 min
